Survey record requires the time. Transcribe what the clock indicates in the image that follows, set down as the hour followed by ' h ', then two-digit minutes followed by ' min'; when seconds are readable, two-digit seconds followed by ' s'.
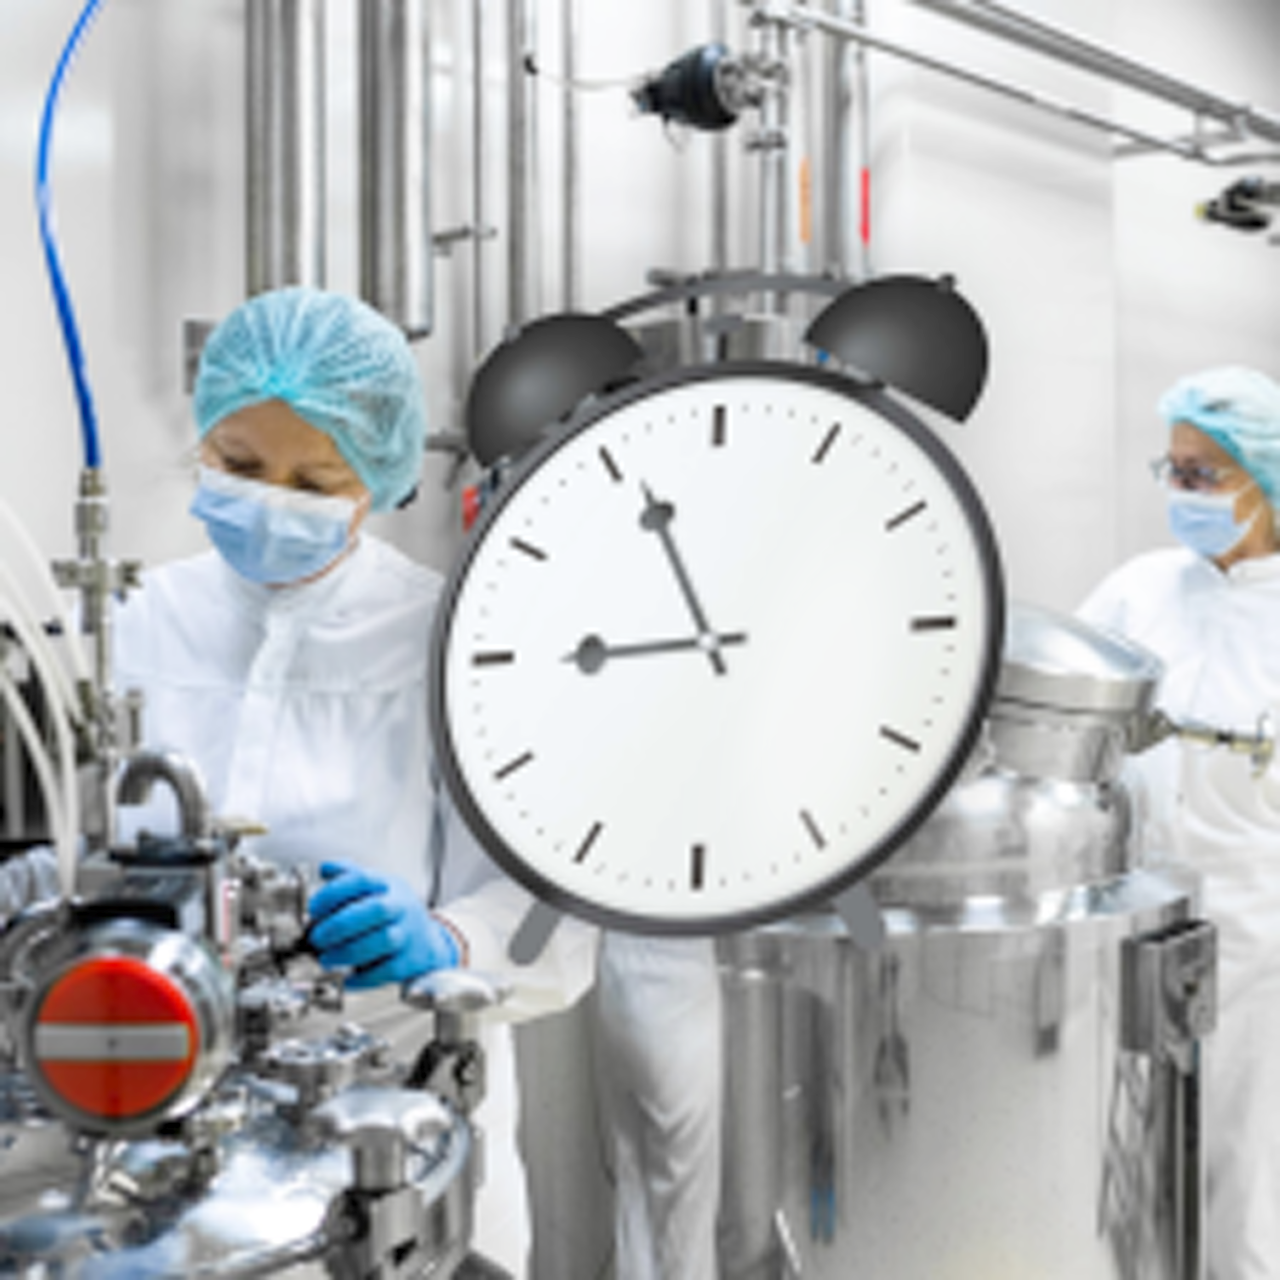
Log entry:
8 h 56 min
